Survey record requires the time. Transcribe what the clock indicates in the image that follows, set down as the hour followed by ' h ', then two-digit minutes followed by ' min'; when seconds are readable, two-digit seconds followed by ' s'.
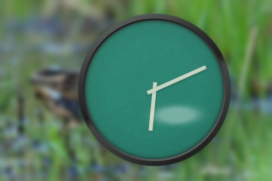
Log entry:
6 h 11 min
